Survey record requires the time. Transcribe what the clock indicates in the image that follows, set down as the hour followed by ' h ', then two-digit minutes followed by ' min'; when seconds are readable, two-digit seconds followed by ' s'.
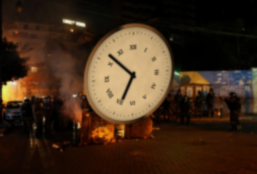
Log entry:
6 h 52 min
